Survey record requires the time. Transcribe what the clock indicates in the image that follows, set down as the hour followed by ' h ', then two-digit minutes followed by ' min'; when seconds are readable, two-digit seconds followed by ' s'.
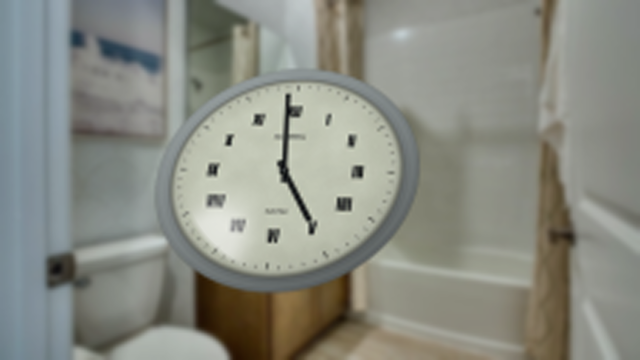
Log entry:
4 h 59 min
